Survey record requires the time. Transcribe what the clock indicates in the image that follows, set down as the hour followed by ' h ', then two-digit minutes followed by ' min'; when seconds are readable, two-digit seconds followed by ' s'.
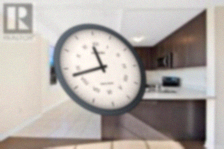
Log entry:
11 h 43 min
